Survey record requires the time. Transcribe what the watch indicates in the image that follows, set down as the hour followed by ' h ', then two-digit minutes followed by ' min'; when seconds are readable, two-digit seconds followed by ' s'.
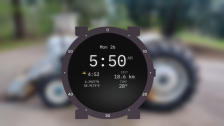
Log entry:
5 h 50 min
